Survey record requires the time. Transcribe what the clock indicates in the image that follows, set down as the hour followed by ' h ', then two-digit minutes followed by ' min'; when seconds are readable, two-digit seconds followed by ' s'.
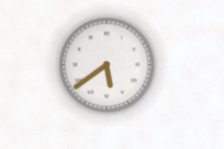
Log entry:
5 h 39 min
